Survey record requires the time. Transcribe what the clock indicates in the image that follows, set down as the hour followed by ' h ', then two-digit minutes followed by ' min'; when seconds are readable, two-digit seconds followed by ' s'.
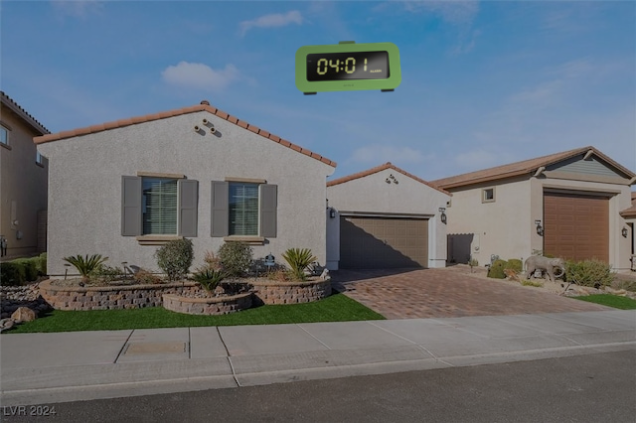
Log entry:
4 h 01 min
